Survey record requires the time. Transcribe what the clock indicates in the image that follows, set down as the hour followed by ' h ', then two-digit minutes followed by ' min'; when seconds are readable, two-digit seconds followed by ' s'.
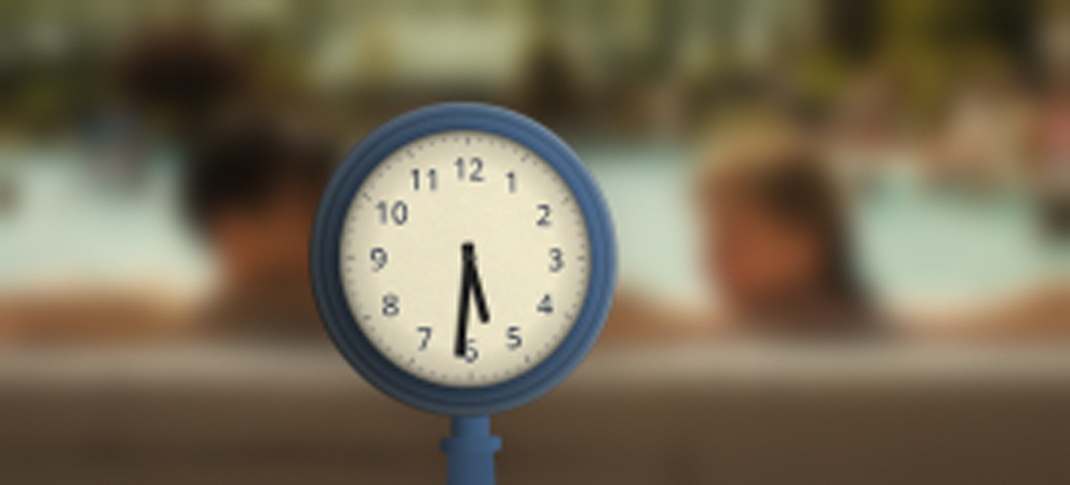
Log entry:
5 h 31 min
